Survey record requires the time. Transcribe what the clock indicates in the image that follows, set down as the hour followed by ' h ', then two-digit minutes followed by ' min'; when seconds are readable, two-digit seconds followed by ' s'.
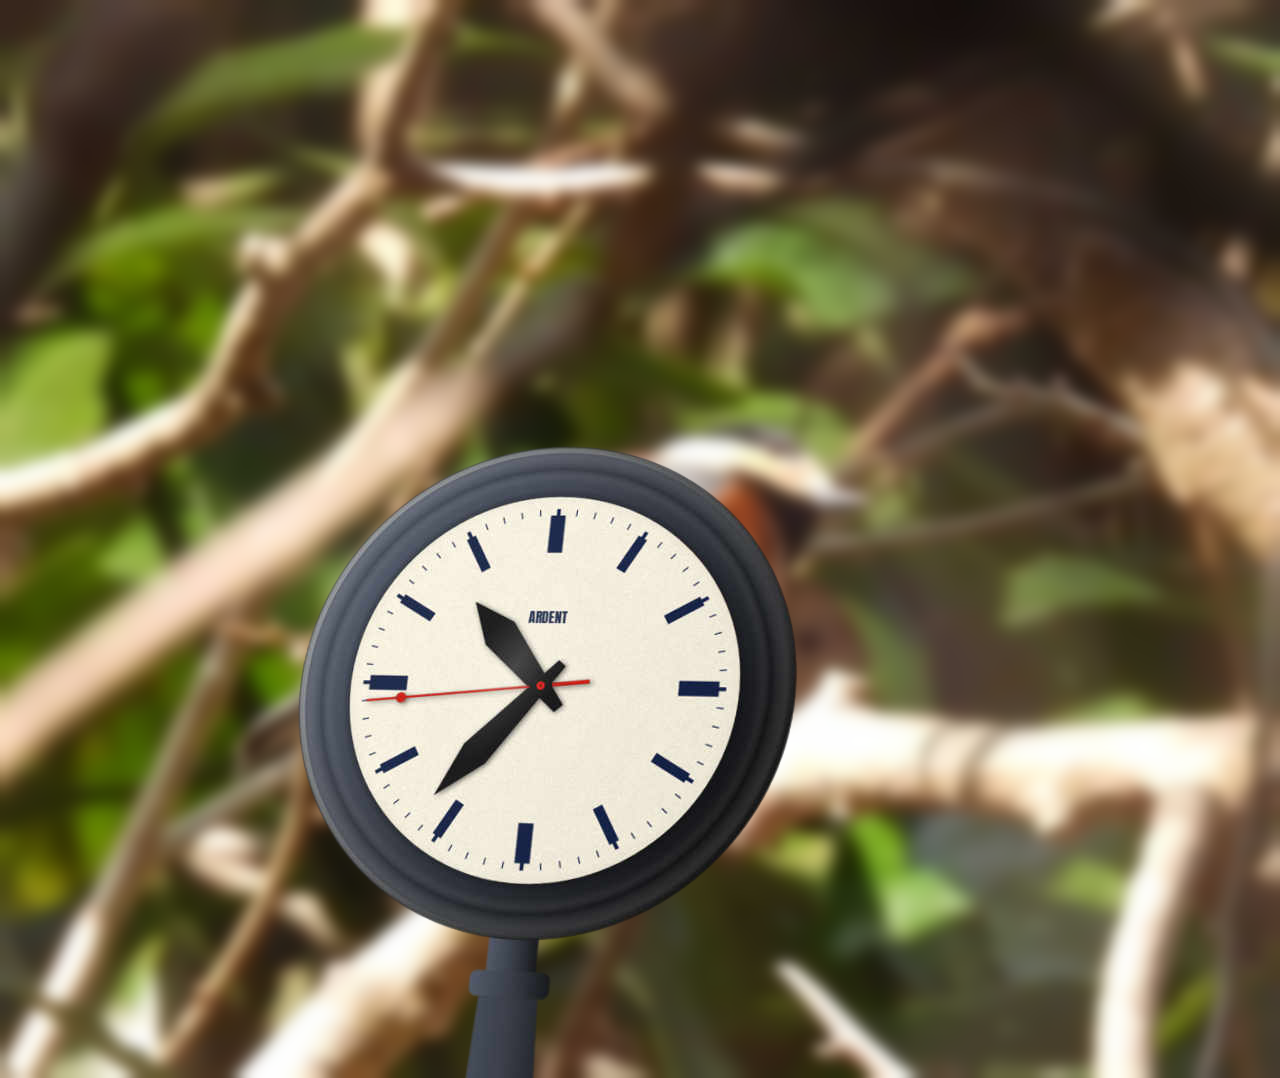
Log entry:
10 h 36 min 44 s
